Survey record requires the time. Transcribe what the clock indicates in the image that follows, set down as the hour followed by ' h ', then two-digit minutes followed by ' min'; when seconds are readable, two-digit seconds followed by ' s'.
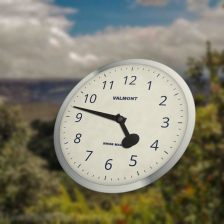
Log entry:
4 h 47 min
